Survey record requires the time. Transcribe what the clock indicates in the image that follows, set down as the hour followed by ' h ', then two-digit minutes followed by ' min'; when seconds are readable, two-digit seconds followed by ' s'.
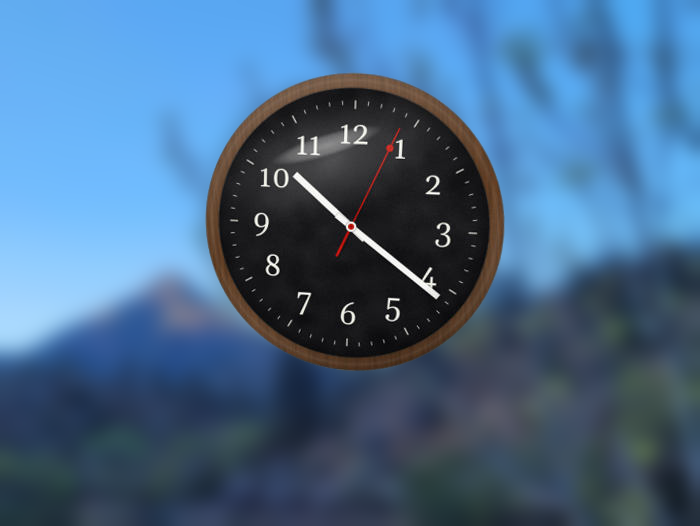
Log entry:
10 h 21 min 04 s
